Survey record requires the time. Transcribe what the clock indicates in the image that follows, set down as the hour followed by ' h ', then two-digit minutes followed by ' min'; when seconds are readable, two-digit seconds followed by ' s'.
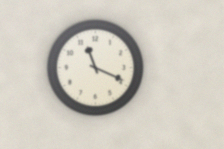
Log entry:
11 h 19 min
